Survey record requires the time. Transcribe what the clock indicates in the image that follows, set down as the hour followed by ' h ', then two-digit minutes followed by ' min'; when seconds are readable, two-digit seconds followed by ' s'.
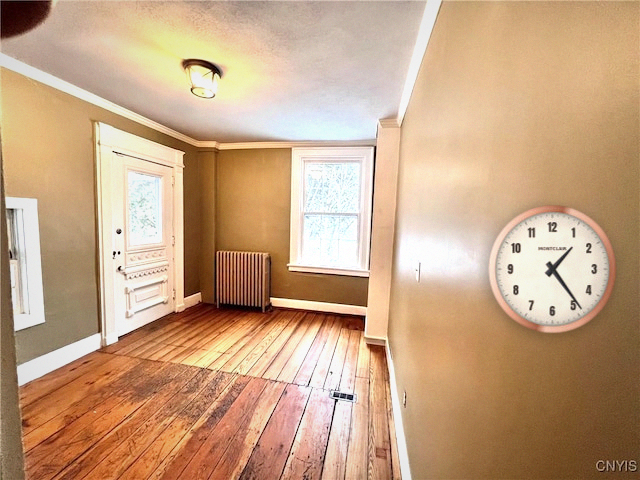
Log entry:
1 h 24 min
